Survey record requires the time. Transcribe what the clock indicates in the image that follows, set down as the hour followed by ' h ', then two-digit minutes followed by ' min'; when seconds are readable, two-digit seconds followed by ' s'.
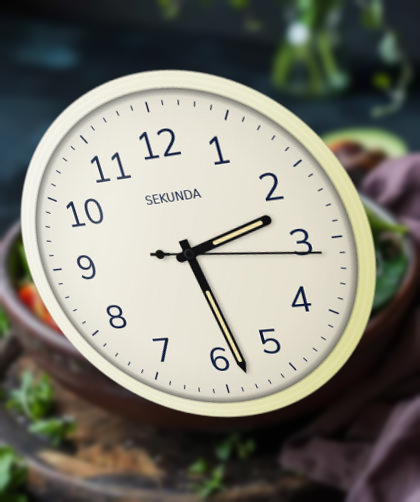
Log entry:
2 h 28 min 16 s
